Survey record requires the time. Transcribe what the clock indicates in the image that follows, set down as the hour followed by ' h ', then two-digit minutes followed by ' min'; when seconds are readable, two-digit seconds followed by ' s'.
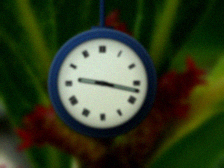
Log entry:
9 h 17 min
